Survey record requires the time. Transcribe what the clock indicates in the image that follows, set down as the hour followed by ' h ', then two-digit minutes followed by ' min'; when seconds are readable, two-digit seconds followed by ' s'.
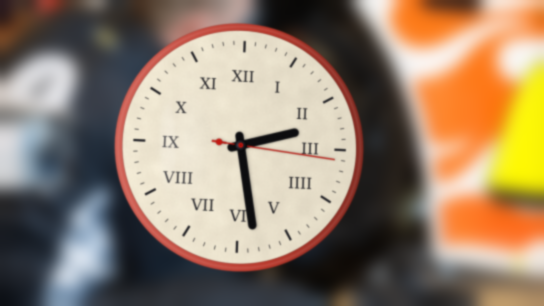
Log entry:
2 h 28 min 16 s
